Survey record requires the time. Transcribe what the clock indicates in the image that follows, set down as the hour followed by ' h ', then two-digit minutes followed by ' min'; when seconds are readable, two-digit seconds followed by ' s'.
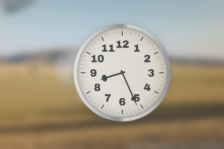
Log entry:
8 h 26 min
